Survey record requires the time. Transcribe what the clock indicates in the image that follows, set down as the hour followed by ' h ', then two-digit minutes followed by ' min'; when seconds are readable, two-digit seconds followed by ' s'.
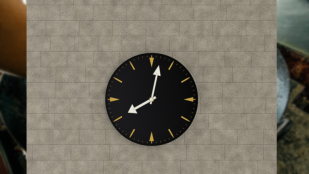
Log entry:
8 h 02 min
